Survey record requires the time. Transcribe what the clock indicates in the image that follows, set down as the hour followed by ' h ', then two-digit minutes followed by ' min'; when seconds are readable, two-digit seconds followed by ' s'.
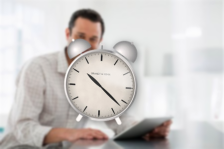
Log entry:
10 h 22 min
